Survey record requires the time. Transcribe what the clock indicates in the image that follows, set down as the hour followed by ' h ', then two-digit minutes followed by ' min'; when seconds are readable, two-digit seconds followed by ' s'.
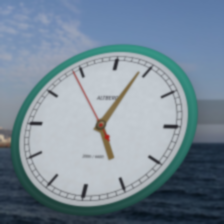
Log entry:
5 h 03 min 54 s
